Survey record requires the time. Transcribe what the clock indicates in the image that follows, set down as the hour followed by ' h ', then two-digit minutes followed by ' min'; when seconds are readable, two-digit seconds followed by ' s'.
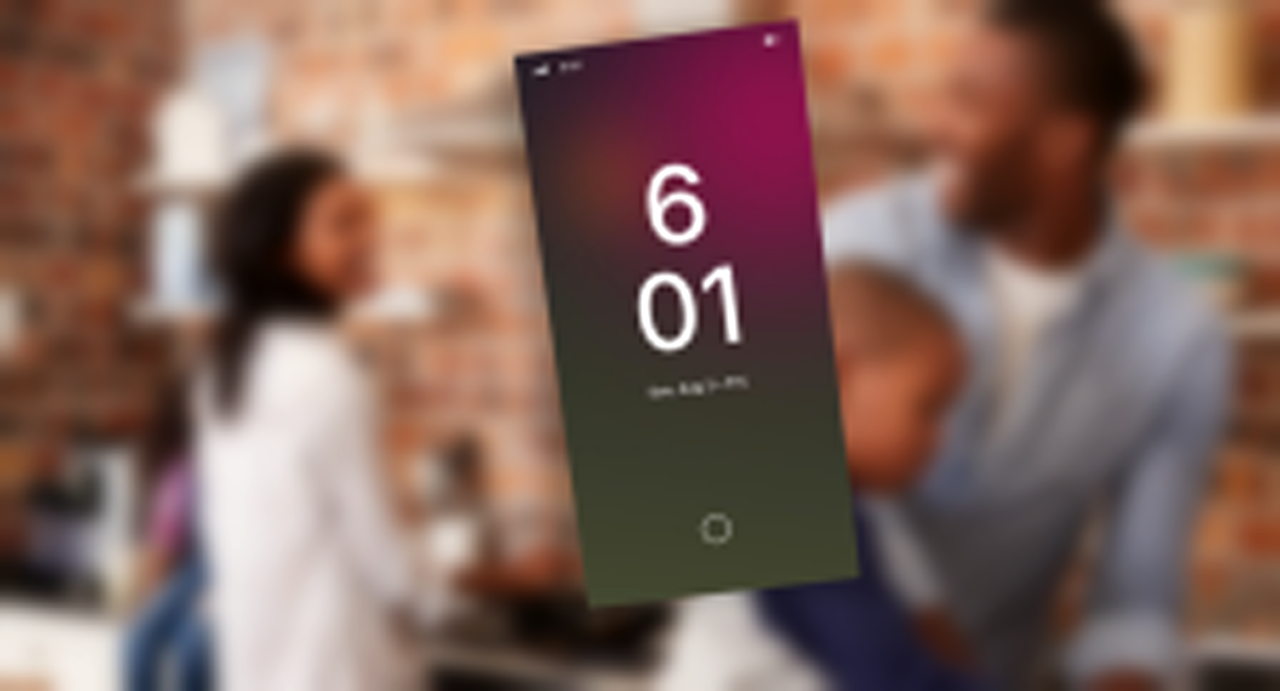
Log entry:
6 h 01 min
